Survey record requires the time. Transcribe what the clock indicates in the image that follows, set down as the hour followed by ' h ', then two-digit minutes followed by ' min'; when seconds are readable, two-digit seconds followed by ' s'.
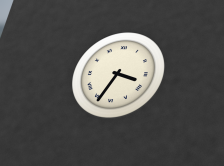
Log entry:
3 h 34 min
